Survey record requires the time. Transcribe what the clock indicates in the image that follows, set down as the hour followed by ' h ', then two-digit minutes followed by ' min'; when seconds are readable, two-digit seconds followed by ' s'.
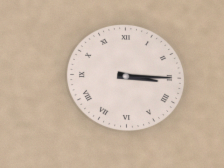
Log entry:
3 h 15 min
